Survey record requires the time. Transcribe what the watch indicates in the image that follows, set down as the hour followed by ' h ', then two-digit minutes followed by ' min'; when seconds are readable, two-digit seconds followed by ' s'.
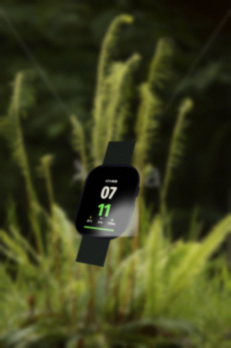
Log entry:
7 h 11 min
